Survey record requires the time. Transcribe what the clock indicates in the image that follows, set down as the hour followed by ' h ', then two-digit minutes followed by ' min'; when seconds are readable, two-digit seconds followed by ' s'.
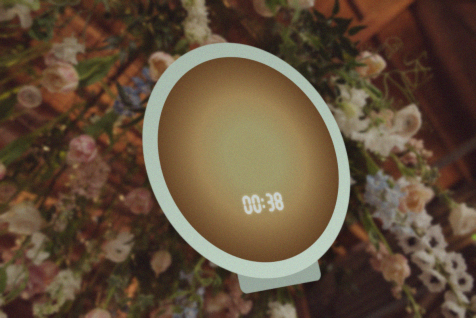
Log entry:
0 h 38 min
